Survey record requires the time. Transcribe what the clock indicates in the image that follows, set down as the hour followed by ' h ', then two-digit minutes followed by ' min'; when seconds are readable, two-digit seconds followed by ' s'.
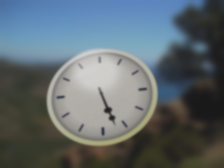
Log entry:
5 h 27 min
